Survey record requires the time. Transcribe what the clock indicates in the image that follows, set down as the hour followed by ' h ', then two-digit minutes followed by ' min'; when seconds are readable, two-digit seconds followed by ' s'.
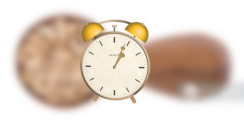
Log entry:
1 h 04 min
